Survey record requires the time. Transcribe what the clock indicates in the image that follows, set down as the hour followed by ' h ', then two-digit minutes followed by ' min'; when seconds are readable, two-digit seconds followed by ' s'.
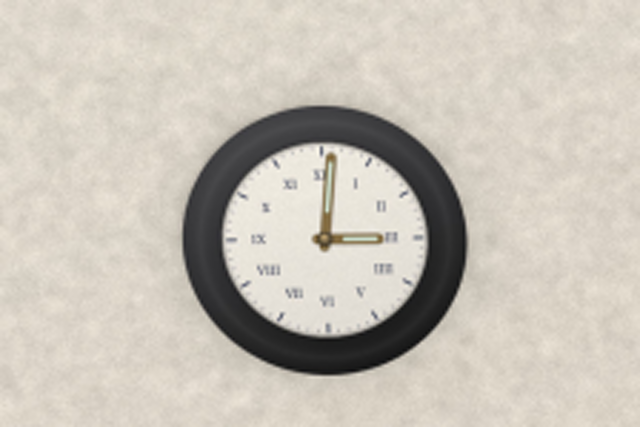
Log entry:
3 h 01 min
